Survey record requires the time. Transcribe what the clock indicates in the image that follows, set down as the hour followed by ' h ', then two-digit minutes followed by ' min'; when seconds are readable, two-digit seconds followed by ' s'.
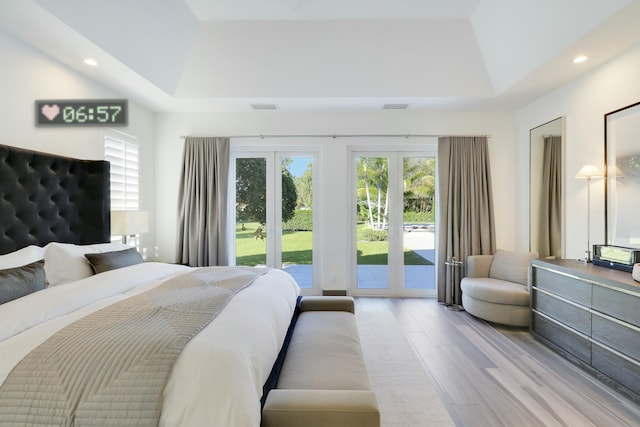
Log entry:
6 h 57 min
